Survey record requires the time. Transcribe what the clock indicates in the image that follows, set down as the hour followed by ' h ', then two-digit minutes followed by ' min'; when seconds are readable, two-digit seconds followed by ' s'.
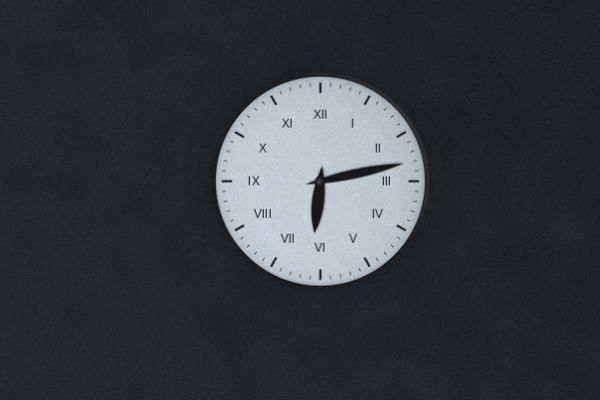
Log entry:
6 h 13 min
